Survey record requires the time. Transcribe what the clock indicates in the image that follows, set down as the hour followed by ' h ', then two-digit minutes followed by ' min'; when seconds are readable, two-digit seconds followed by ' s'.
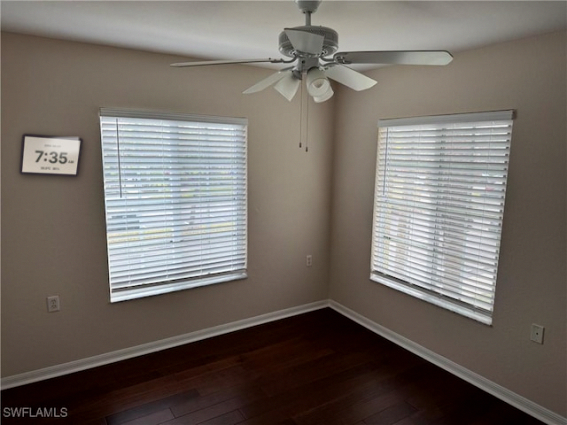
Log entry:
7 h 35 min
